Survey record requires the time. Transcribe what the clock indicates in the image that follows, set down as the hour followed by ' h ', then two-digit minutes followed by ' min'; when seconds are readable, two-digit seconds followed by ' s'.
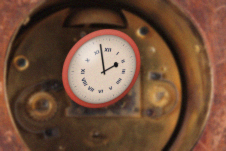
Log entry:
1 h 57 min
